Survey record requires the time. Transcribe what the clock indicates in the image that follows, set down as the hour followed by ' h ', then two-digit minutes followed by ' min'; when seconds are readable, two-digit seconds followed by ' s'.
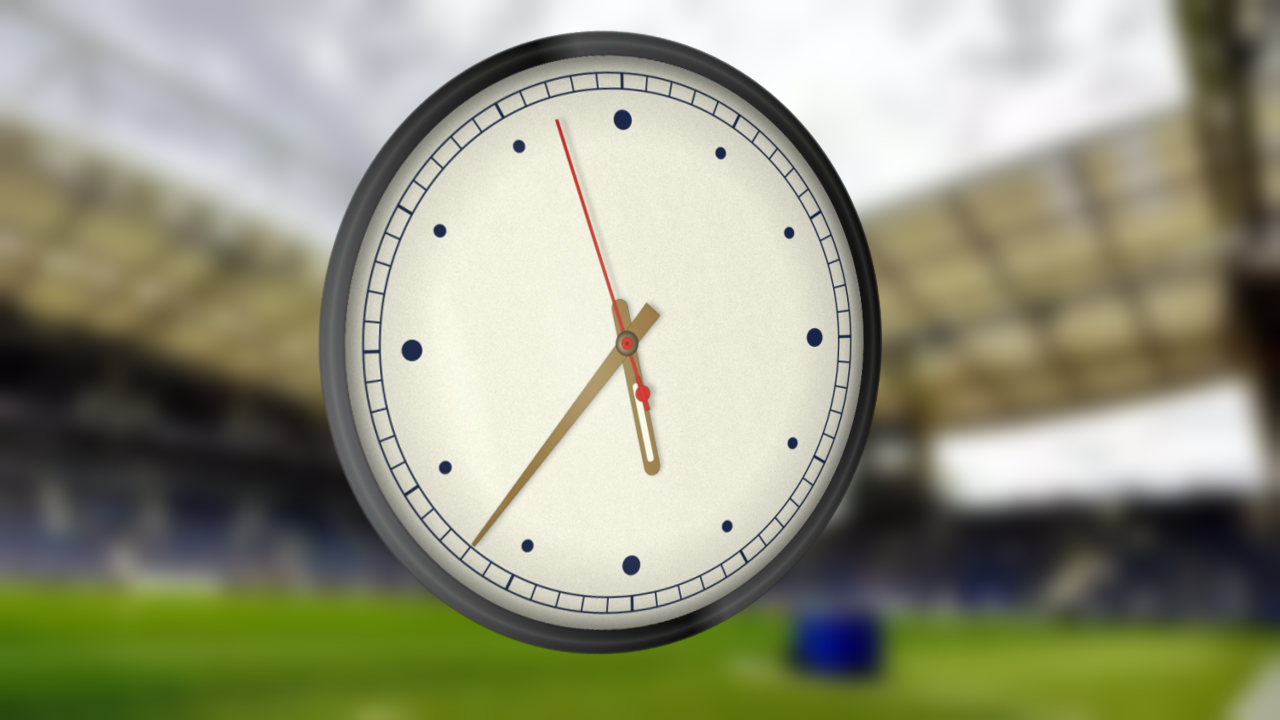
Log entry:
5 h 36 min 57 s
